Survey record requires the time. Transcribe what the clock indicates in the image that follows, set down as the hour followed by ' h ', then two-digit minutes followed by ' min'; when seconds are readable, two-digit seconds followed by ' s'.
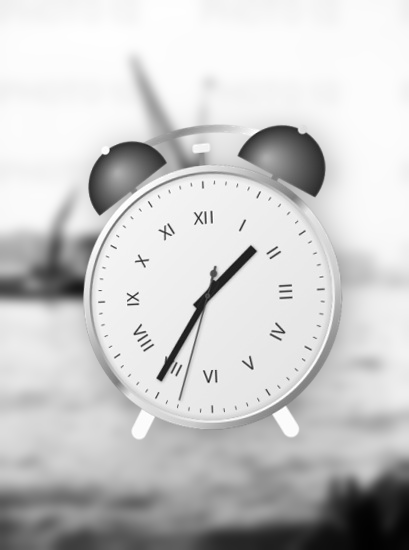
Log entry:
1 h 35 min 33 s
